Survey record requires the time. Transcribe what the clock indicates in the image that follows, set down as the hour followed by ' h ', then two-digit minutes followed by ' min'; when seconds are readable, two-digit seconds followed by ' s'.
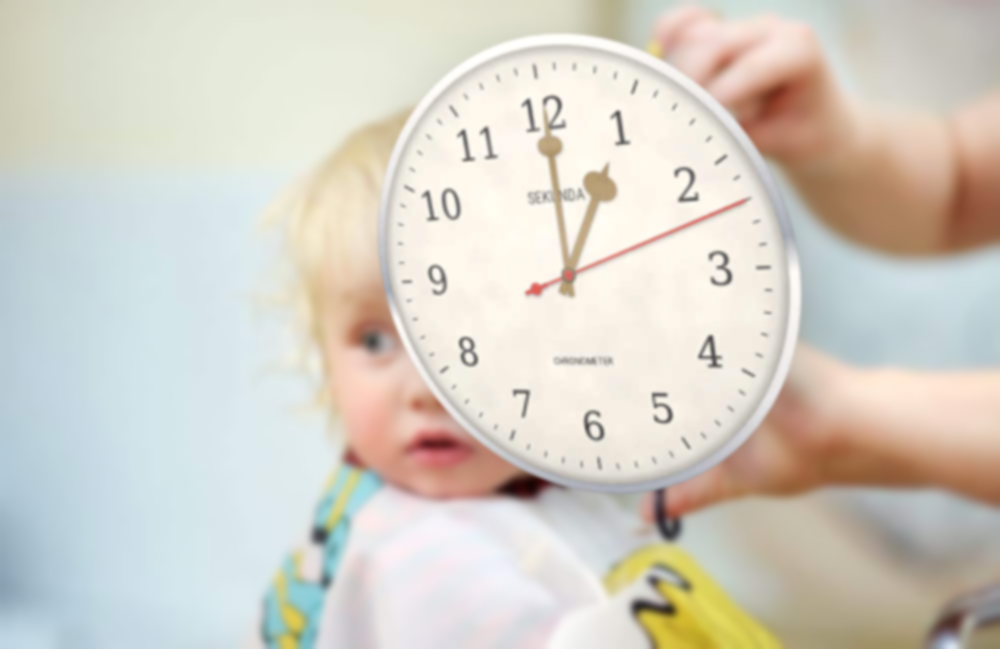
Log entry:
1 h 00 min 12 s
